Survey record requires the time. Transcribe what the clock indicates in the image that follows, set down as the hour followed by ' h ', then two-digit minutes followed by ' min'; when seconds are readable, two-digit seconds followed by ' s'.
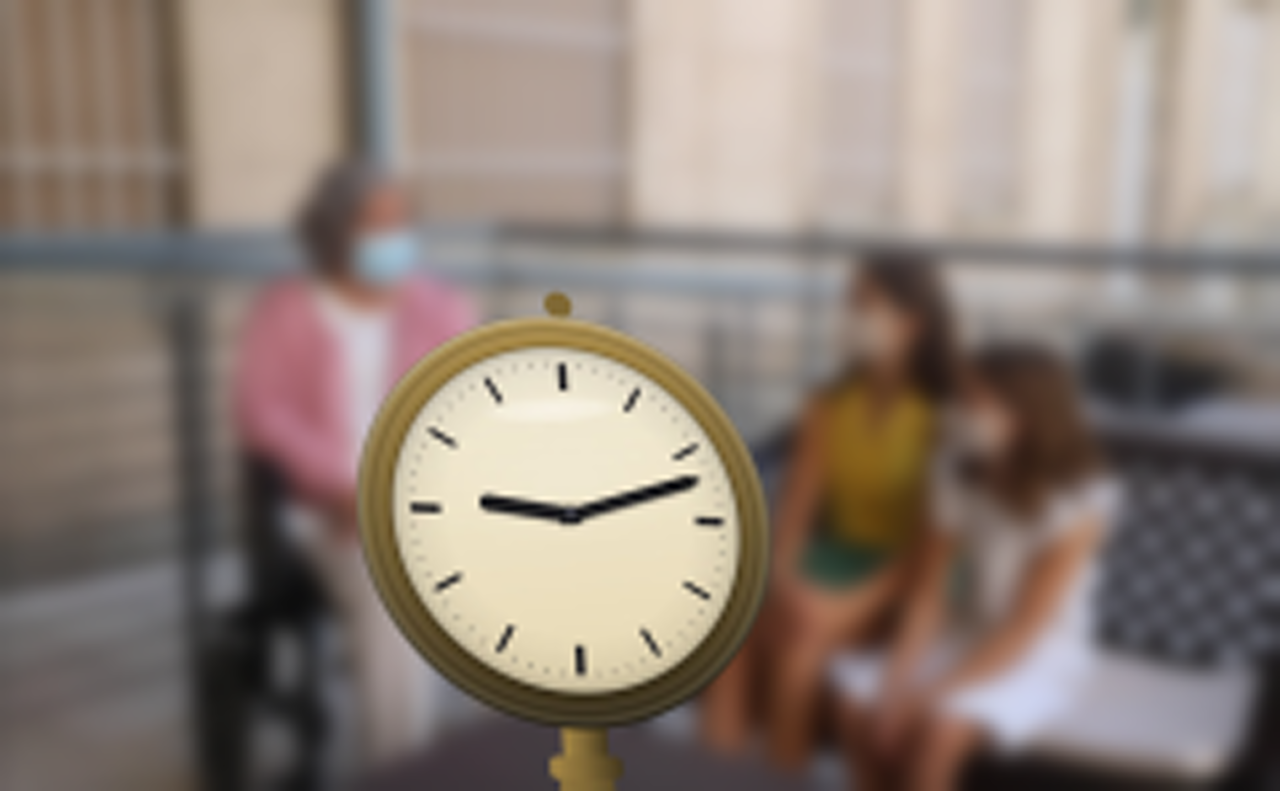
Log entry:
9 h 12 min
